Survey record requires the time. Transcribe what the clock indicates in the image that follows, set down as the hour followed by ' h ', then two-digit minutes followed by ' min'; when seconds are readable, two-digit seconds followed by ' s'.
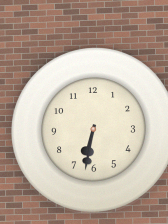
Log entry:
6 h 32 min
